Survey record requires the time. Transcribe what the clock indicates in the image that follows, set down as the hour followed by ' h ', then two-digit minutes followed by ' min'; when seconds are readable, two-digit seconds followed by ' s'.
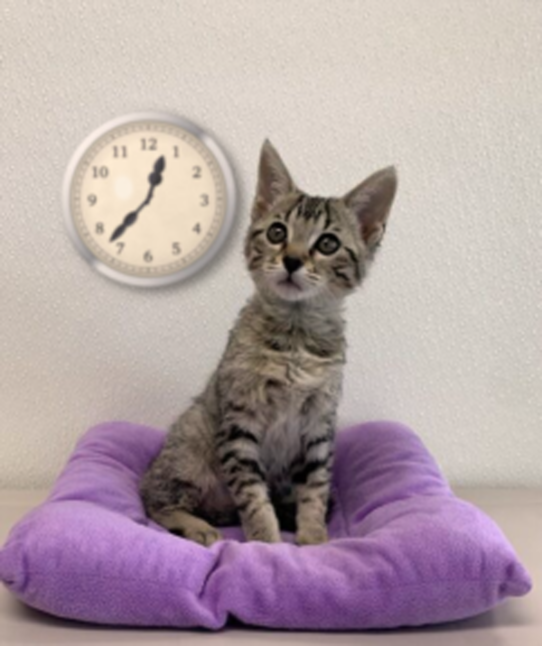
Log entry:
12 h 37 min
